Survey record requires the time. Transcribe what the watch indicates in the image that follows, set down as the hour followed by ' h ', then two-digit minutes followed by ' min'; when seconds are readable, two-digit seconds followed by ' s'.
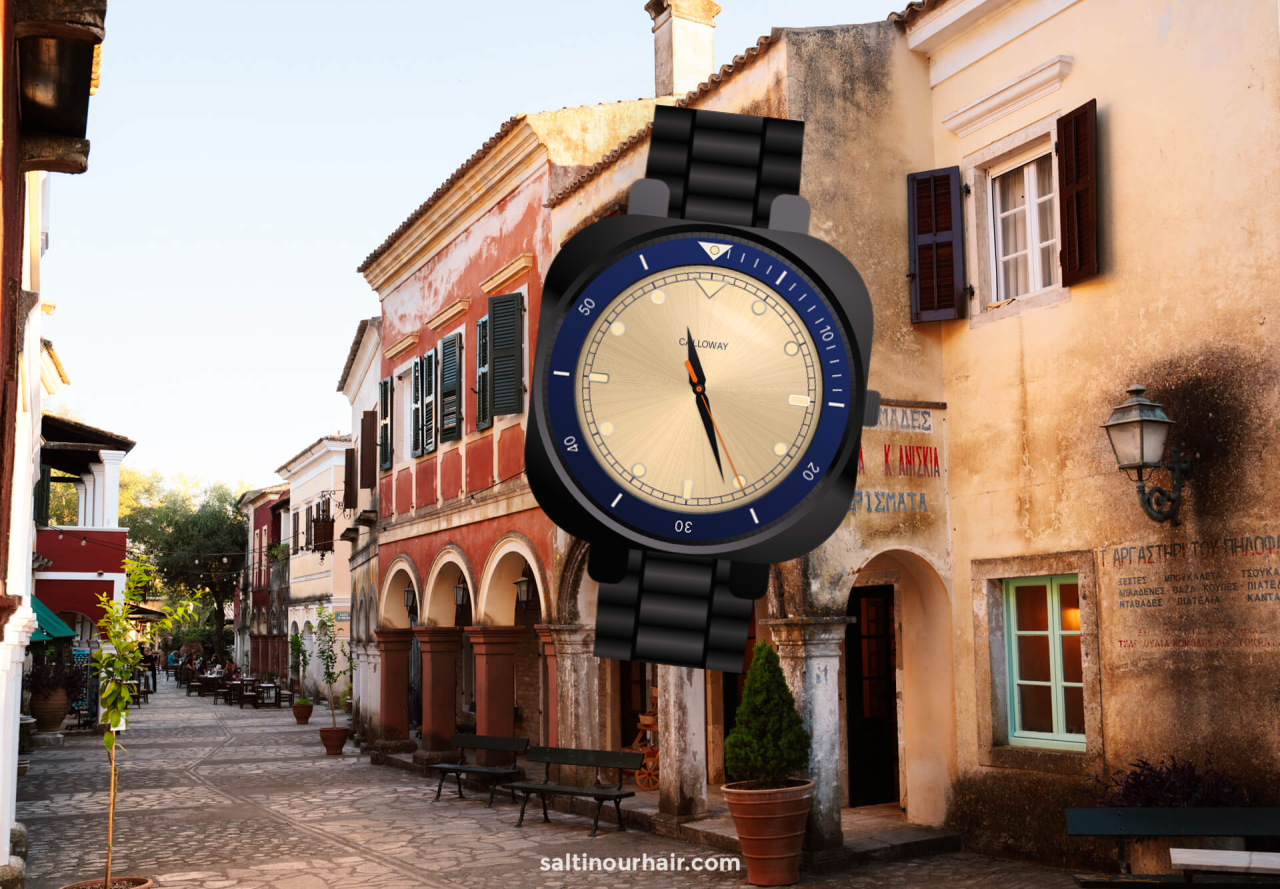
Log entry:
11 h 26 min 25 s
